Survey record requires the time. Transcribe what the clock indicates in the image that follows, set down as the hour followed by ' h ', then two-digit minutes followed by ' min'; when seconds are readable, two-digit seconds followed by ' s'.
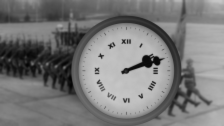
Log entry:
2 h 12 min
